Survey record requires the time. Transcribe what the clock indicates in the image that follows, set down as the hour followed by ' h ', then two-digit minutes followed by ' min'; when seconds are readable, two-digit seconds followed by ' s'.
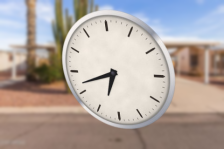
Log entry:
6 h 42 min
